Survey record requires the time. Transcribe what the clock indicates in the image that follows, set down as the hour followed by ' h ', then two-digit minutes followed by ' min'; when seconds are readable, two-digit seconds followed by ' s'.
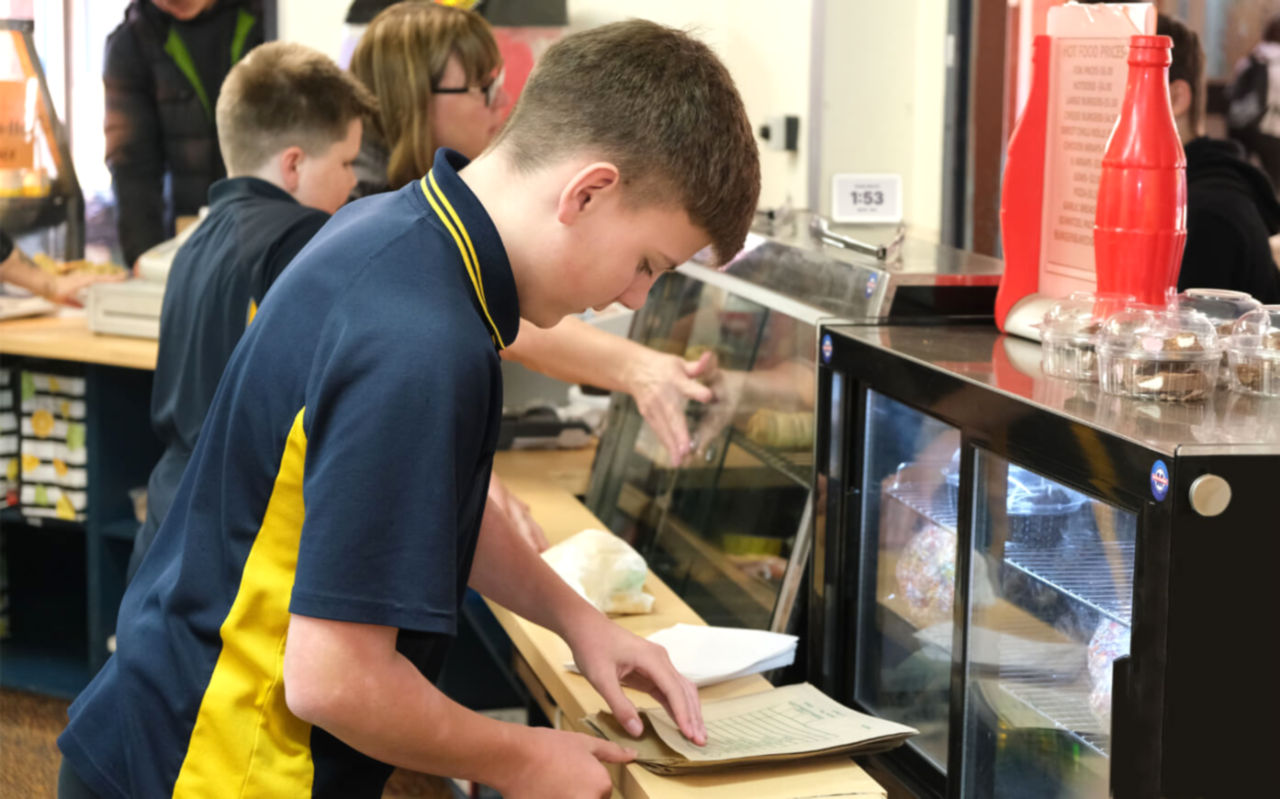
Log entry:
1 h 53 min
